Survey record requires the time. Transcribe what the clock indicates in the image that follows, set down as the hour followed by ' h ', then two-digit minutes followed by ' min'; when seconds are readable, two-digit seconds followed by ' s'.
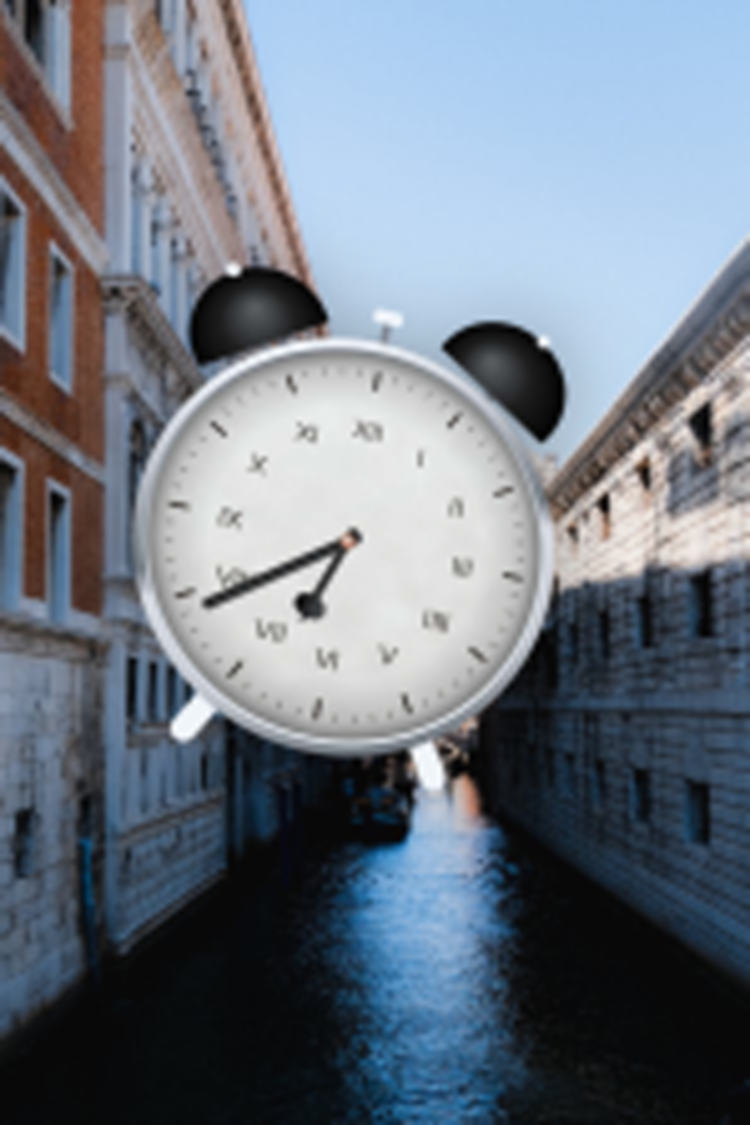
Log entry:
6 h 39 min
